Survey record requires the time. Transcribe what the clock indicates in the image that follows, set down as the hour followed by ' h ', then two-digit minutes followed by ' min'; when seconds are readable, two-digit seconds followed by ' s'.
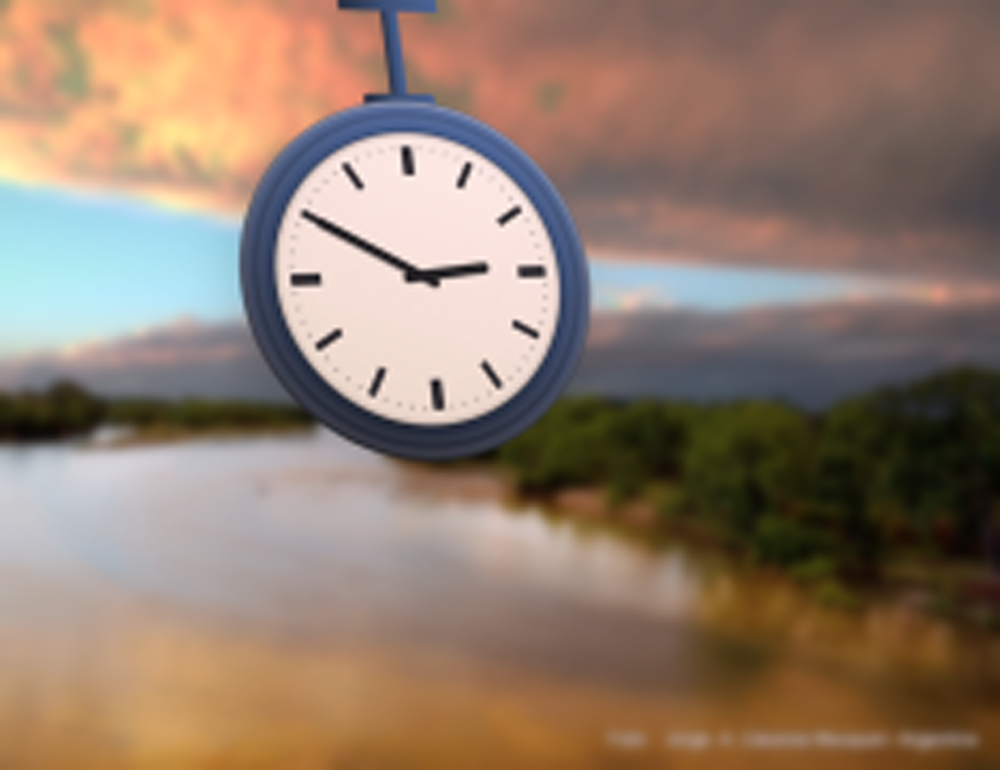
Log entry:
2 h 50 min
